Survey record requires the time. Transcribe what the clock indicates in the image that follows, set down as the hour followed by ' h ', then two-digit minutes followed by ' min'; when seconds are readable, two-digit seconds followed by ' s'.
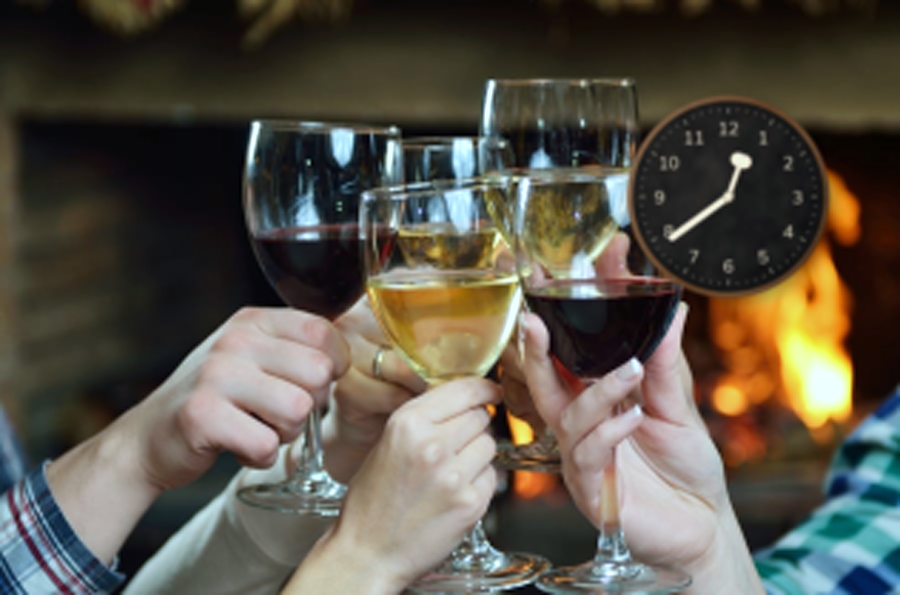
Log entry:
12 h 39 min
